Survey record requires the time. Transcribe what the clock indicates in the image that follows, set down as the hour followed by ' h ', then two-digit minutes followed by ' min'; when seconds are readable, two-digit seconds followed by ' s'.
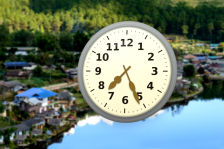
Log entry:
7 h 26 min
